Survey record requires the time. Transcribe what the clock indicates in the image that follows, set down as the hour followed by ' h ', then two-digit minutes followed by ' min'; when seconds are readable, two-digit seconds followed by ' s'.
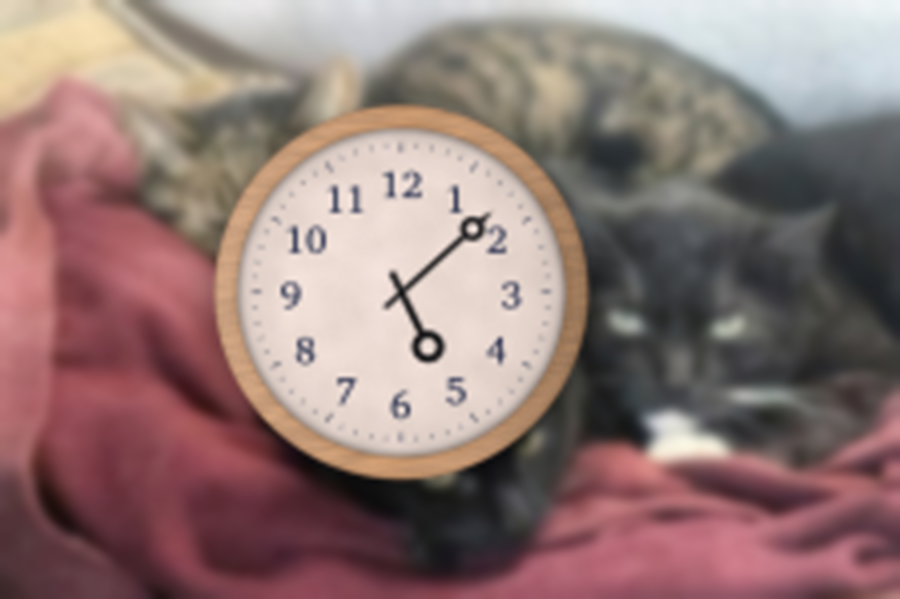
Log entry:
5 h 08 min
